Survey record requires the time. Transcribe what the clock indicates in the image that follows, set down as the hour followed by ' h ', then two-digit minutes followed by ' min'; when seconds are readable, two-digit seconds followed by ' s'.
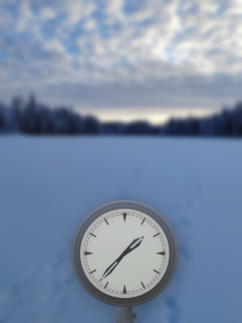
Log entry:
1 h 37 min
